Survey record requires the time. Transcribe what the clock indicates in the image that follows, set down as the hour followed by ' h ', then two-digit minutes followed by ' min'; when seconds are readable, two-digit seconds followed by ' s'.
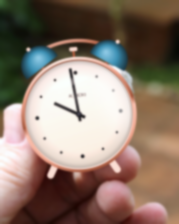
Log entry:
9 h 59 min
